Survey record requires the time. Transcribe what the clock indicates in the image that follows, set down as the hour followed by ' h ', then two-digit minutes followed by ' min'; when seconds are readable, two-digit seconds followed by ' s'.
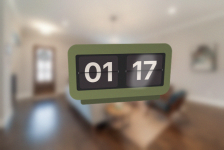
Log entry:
1 h 17 min
